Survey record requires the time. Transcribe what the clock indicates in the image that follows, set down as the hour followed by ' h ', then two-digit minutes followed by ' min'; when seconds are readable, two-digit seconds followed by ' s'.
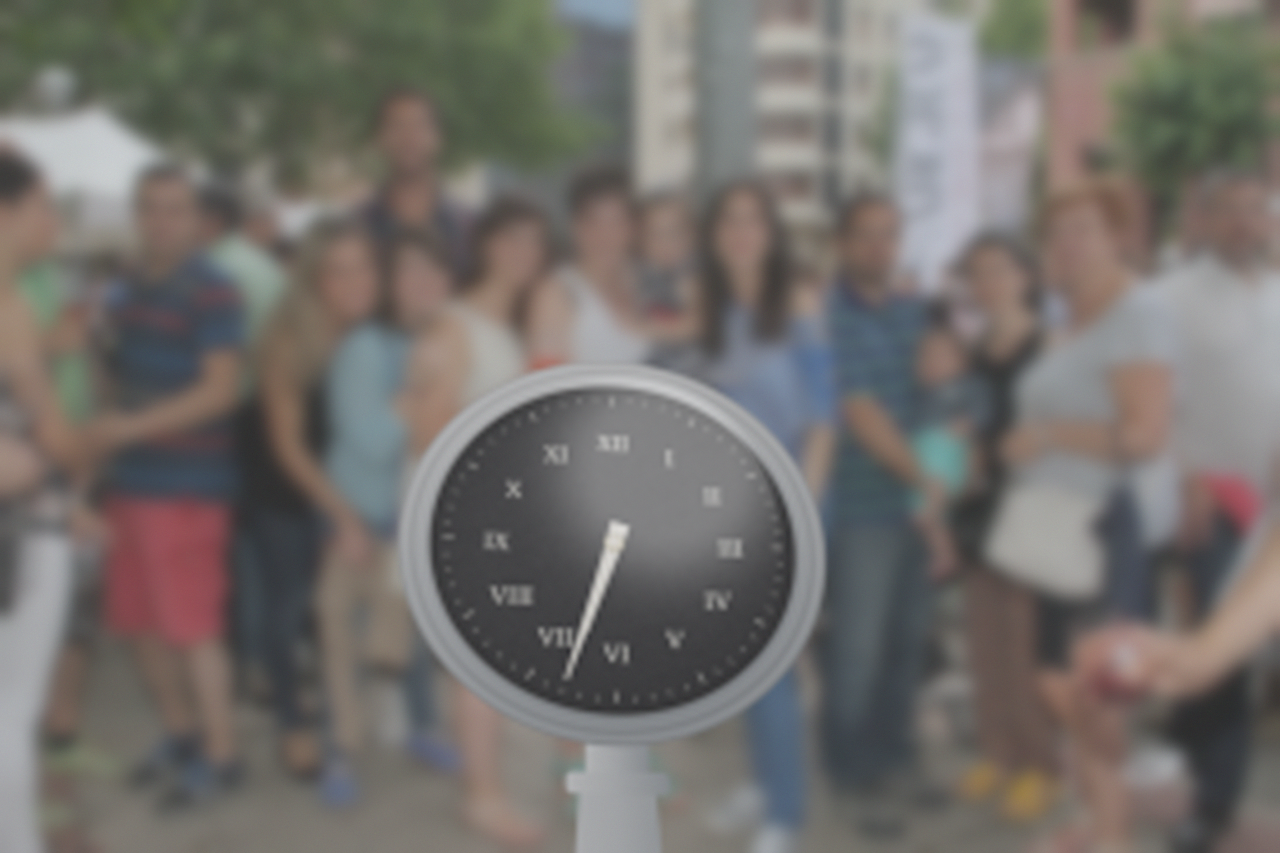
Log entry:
6 h 33 min
